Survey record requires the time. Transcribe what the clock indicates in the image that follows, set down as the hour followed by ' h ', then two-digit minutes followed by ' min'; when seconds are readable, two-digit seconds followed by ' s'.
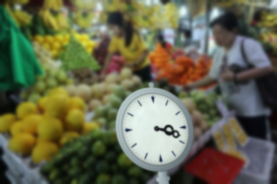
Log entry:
3 h 18 min
